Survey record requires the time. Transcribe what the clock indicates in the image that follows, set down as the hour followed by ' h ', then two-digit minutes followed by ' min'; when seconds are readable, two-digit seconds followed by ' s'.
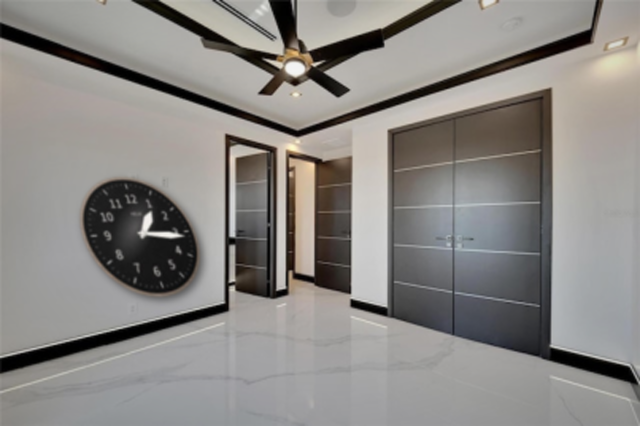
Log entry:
1 h 16 min
